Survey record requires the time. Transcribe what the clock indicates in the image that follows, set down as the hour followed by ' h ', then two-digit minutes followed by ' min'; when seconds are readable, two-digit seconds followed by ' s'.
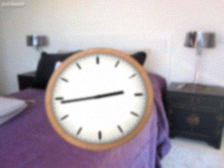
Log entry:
2 h 44 min
